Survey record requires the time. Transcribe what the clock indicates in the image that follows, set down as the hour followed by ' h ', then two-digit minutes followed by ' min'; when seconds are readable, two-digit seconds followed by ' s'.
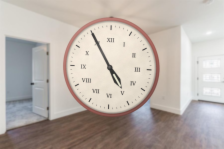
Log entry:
4 h 55 min
